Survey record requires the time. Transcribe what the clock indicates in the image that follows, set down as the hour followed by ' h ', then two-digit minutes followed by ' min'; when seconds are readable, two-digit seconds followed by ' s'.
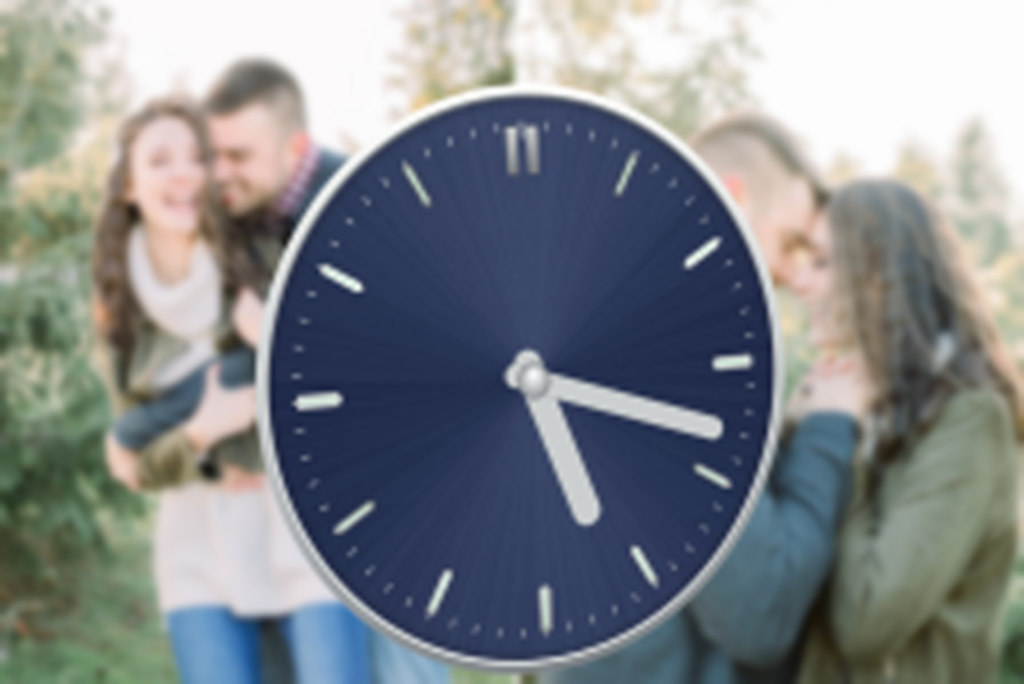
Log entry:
5 h 18 min
